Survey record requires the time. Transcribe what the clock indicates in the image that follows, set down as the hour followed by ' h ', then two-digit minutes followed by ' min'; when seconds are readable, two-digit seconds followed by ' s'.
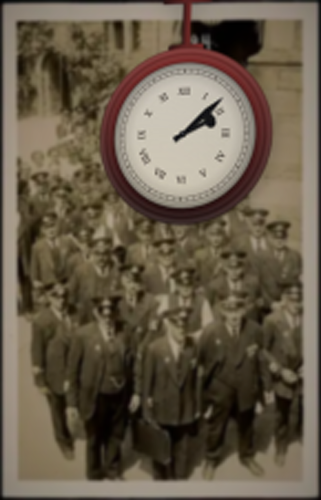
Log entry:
2 h 08 min
